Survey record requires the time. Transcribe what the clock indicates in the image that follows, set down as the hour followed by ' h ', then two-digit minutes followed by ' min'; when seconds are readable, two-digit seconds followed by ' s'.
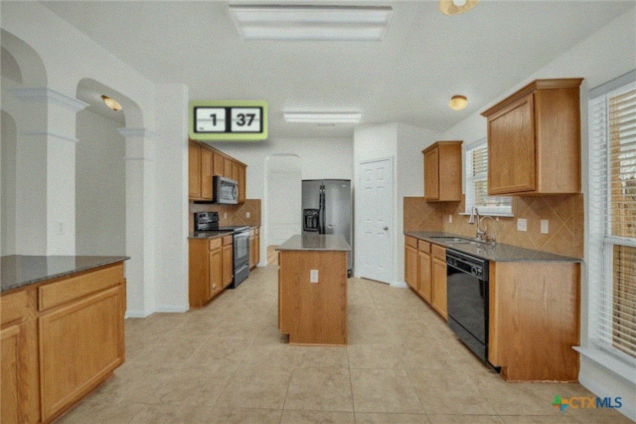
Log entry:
1 h 37 min
